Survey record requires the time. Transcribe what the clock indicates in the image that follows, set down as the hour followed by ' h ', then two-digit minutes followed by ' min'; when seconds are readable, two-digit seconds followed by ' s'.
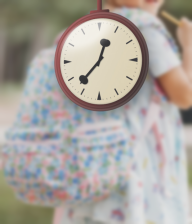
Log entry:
12 h 37 min
